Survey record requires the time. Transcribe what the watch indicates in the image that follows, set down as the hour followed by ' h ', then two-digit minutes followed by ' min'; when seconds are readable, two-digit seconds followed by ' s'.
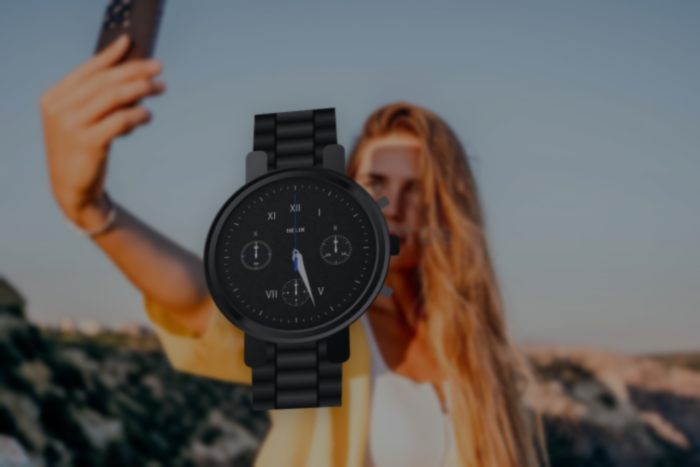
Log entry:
5 h 27 min
